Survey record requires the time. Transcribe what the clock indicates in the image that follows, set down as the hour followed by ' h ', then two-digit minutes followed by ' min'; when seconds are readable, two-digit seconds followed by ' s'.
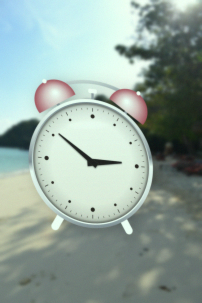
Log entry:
2 h 51 min
